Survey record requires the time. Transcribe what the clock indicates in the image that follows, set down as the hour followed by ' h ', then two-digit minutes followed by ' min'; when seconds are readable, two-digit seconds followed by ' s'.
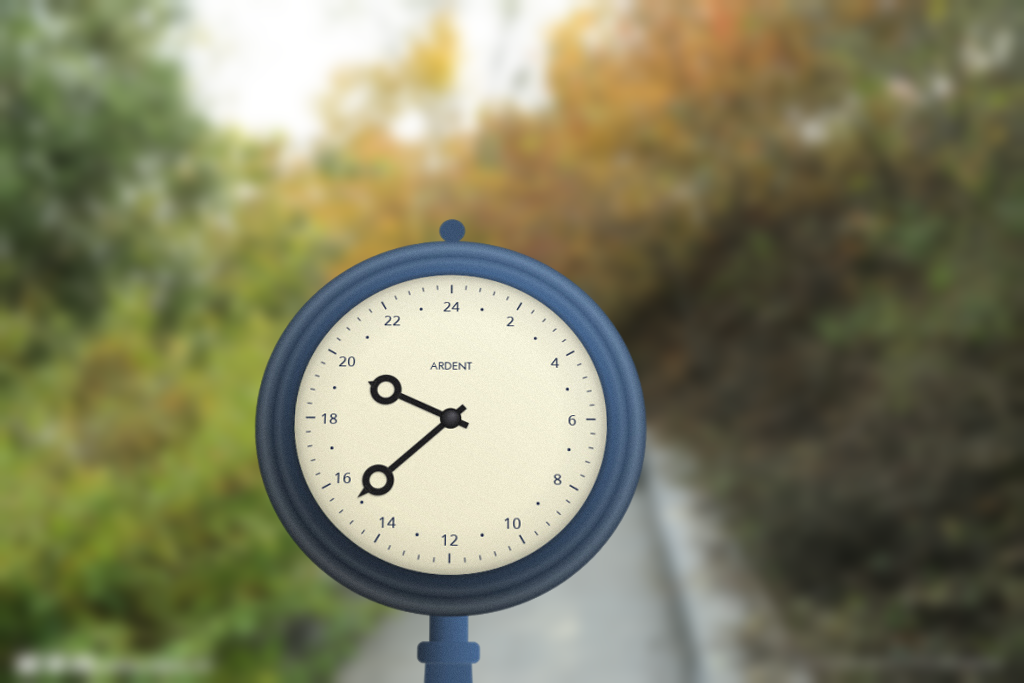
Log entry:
19 h 38 min
